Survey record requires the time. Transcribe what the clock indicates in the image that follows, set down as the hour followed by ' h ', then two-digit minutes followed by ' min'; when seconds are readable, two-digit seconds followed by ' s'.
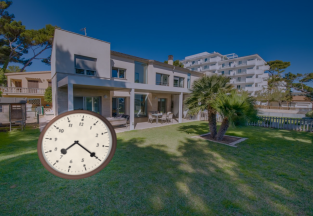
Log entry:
7 h 20 min
